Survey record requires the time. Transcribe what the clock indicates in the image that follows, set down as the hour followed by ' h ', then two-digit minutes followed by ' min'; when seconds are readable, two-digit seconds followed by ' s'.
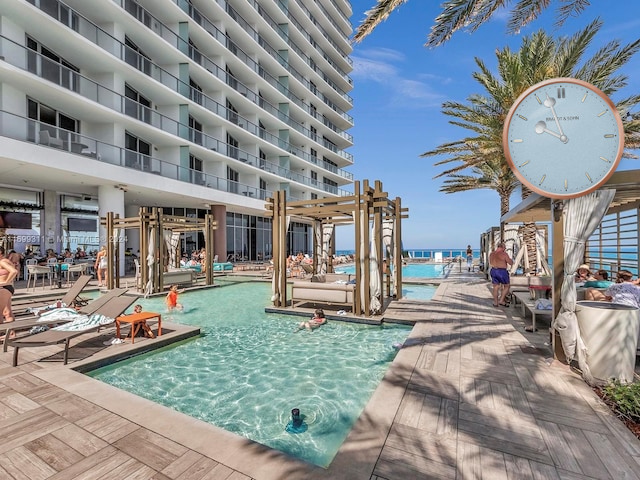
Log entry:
9 h 57 min
